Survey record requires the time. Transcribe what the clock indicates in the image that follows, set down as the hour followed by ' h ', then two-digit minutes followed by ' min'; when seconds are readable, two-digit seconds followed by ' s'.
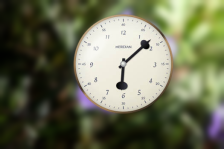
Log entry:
6 h 08 min
